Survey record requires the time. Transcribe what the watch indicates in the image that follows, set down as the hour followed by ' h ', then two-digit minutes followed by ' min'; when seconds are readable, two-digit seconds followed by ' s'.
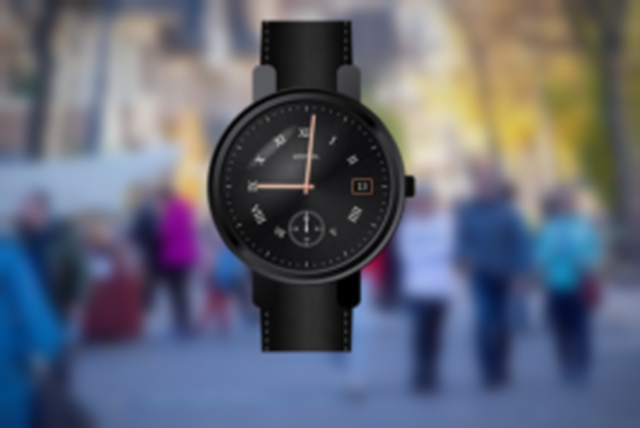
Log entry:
9 h 01 min
